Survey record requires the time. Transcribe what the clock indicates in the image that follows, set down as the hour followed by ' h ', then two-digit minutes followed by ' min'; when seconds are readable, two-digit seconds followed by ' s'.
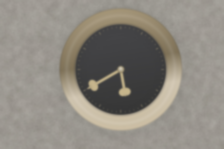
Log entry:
5 h 40 min
